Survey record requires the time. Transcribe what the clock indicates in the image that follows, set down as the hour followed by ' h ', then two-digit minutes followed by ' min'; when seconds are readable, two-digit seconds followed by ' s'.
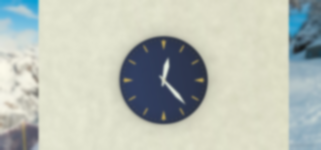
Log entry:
12 h 23 min
